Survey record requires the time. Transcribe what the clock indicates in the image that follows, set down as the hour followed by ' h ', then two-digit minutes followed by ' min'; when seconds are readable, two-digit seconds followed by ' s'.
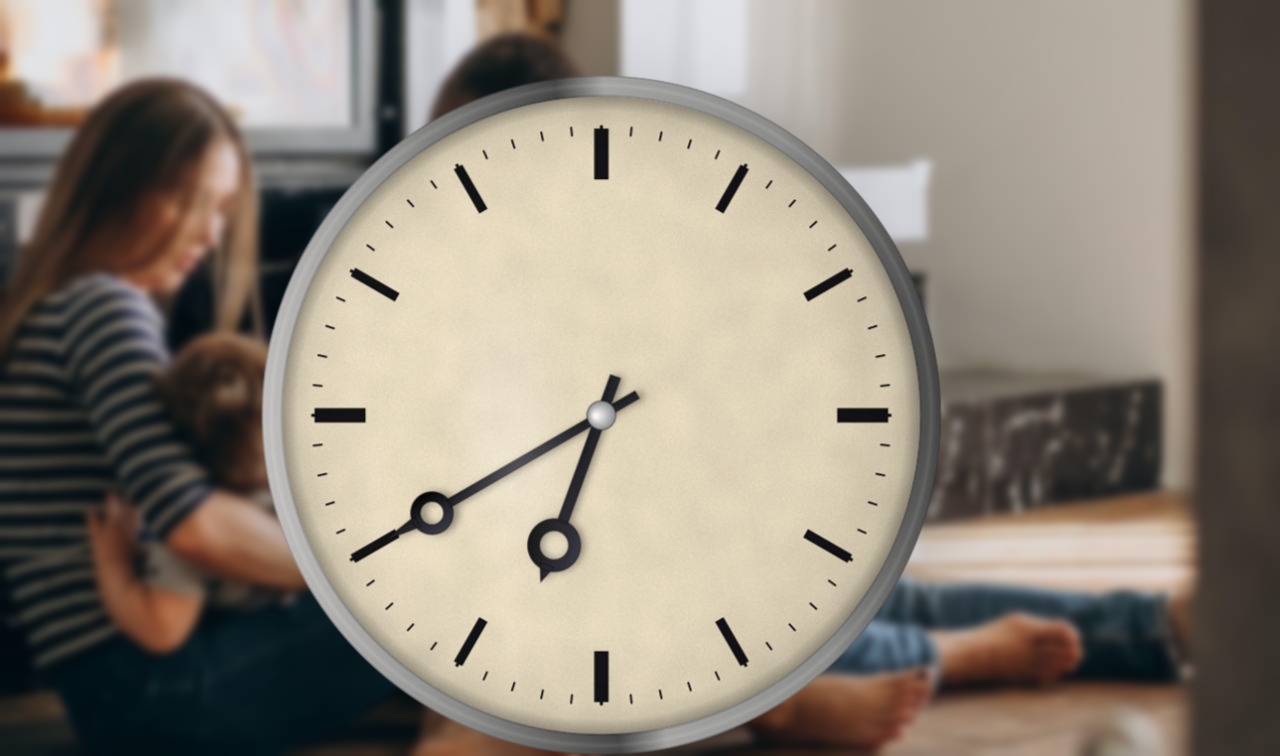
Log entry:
6 h 40 min
